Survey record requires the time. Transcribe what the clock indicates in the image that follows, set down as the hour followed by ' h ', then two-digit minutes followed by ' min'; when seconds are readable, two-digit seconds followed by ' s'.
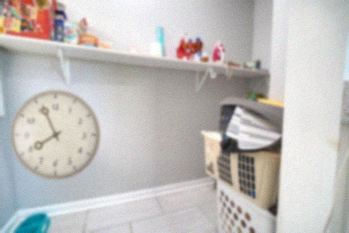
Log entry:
7 h 56 min
